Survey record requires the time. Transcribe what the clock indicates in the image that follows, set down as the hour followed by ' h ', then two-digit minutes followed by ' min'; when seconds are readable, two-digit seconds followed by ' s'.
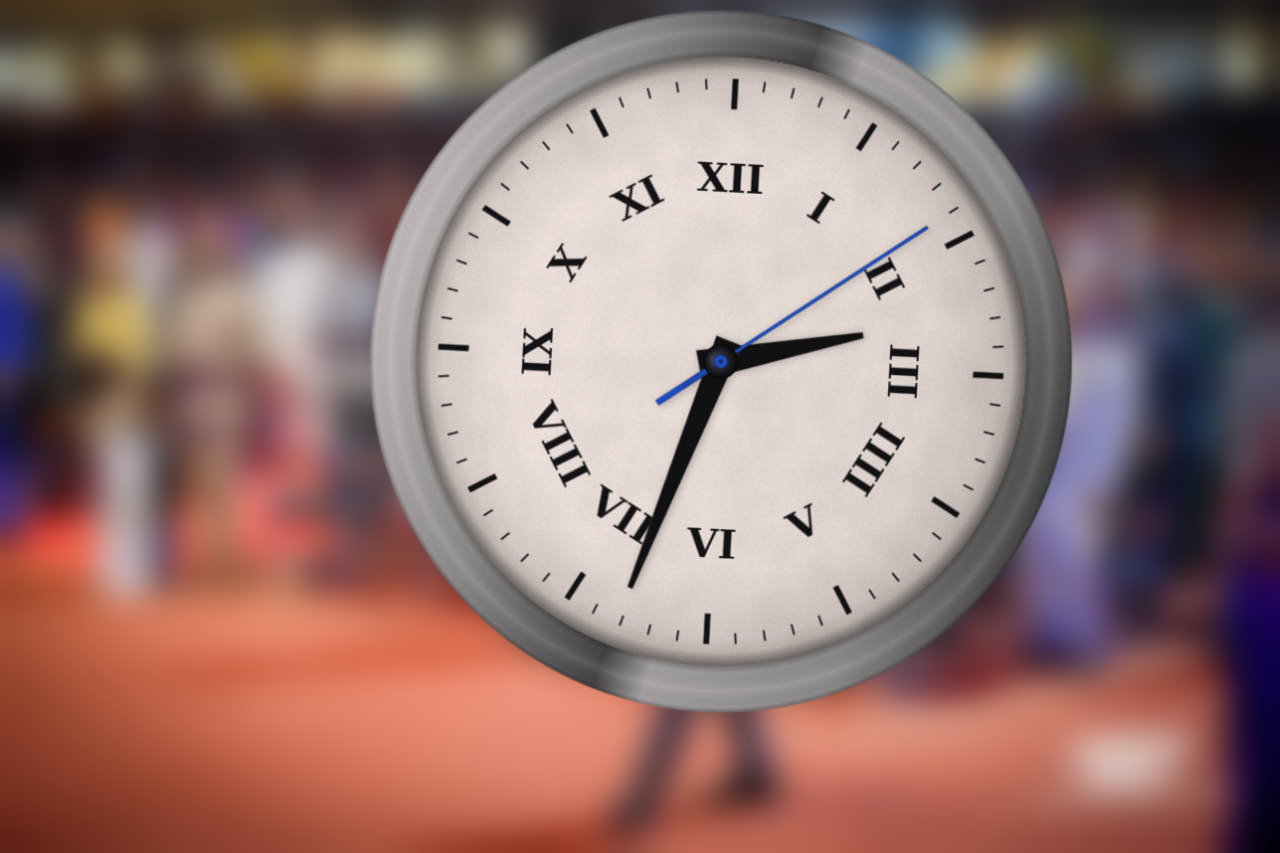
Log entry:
2 h 33 min 09 s
